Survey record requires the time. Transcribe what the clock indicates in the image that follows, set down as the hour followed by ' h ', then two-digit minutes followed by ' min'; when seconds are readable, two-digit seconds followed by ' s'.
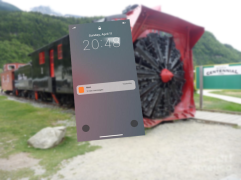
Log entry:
20 h 48 min
